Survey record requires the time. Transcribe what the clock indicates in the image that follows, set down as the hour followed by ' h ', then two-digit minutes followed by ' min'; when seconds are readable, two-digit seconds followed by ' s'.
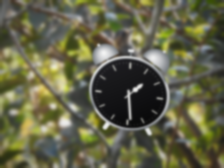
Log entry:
1 h 29 min
